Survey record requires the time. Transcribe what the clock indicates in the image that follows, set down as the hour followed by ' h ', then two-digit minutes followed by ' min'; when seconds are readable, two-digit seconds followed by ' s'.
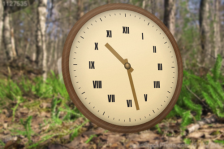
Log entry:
10 h 28 min
